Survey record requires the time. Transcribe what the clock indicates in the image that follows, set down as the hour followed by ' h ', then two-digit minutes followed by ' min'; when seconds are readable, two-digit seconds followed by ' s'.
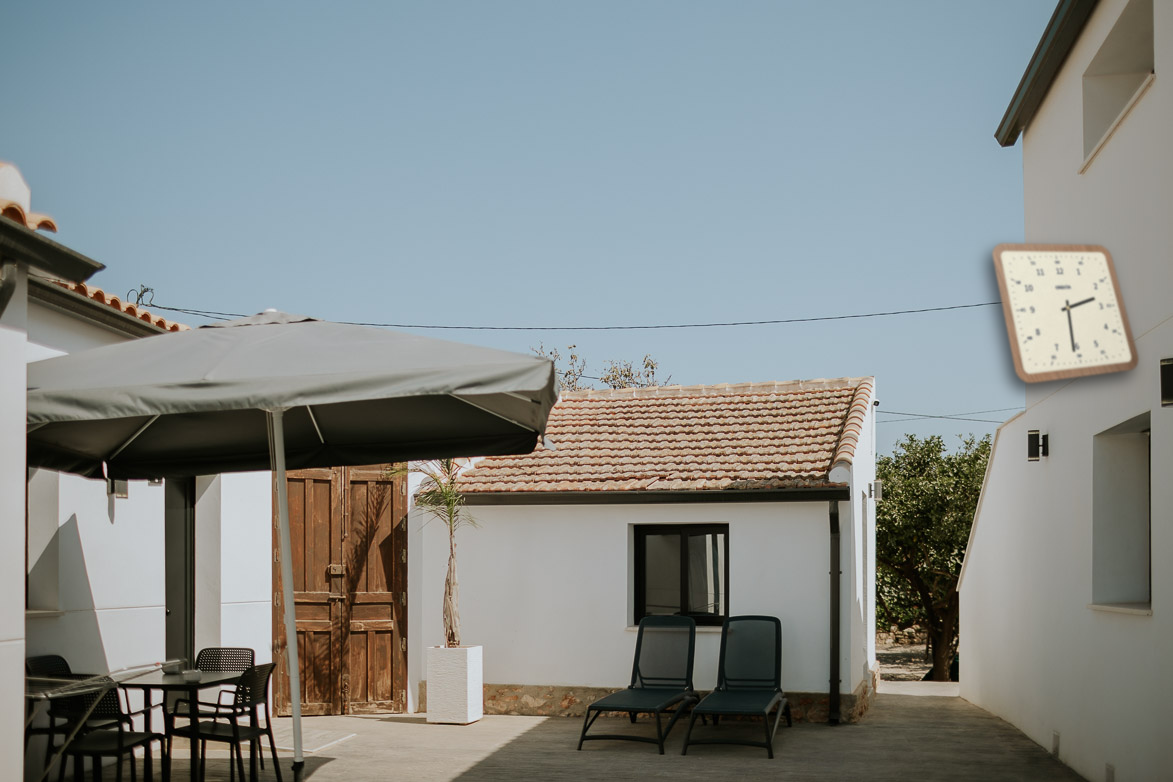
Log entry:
2 h 31 min
